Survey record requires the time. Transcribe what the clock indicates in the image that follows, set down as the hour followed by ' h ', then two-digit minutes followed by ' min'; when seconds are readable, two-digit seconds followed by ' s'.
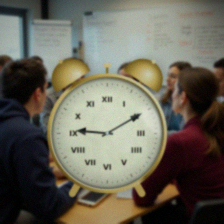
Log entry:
9 h 10 min
